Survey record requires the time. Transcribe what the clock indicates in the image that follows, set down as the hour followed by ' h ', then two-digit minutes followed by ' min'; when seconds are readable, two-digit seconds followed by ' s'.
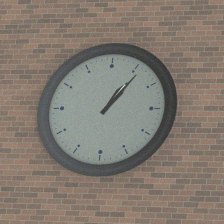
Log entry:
1 h 06 min
